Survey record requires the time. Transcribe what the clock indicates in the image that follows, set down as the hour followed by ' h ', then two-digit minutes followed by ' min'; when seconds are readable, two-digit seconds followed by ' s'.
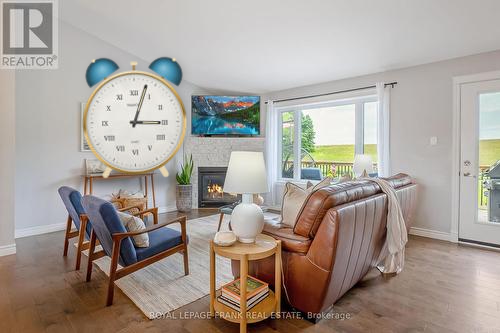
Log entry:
3 h 03 min
